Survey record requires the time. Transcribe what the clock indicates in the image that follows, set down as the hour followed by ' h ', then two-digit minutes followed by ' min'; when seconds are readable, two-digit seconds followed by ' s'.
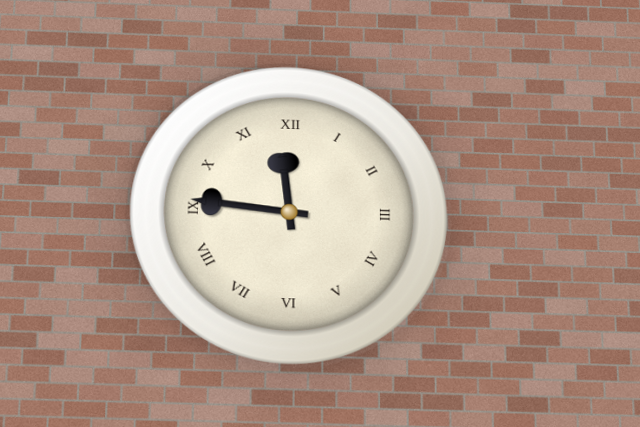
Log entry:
11 h 46 min
